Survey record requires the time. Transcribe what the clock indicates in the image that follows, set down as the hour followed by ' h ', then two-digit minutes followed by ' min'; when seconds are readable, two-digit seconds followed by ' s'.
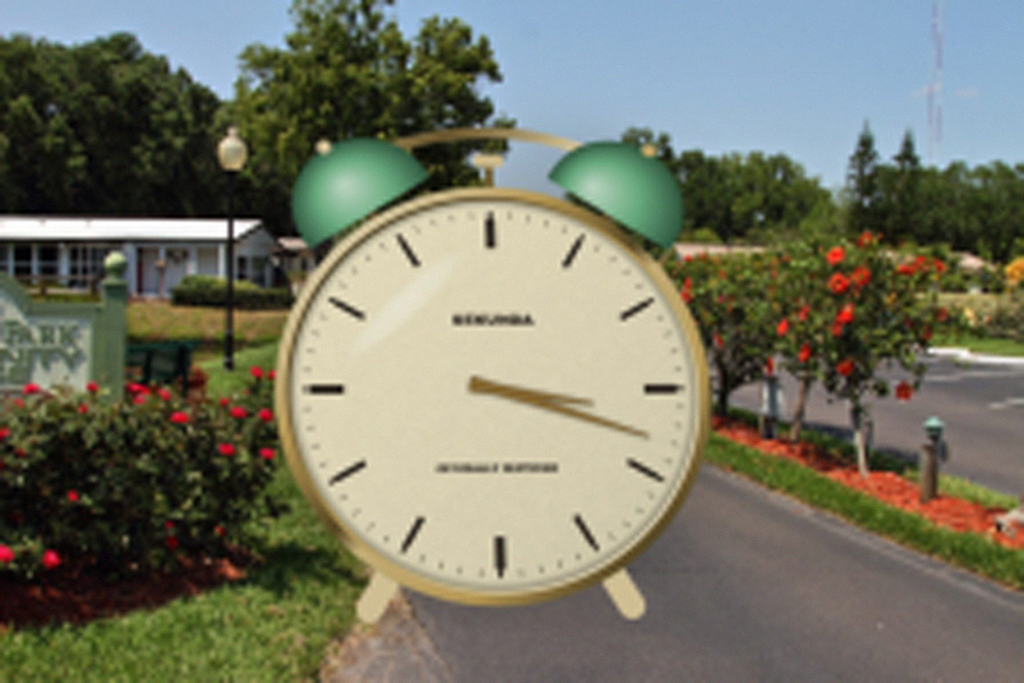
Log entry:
3 h 18 min
